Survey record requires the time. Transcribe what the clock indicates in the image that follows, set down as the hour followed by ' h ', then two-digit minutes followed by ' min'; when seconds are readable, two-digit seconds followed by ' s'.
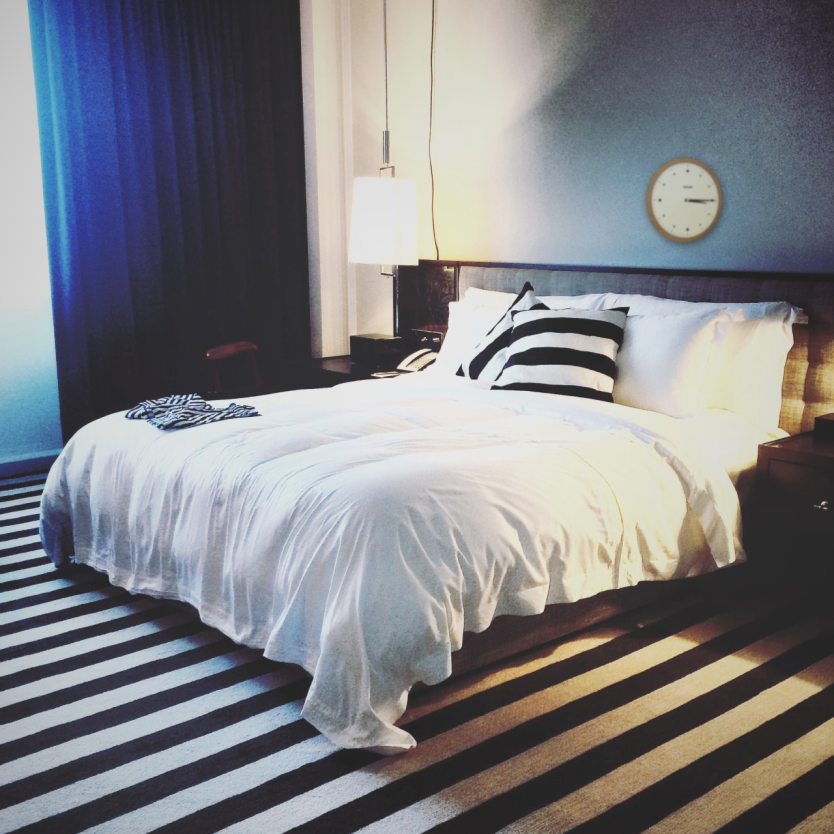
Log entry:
3 h 15 min
